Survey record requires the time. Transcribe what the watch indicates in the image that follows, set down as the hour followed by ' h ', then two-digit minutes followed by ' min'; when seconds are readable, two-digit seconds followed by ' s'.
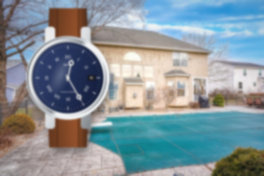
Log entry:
12 h 25 min
